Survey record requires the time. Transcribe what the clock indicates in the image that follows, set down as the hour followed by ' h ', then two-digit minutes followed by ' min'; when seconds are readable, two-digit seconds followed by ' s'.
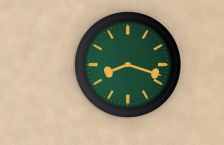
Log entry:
8 h 18 min
